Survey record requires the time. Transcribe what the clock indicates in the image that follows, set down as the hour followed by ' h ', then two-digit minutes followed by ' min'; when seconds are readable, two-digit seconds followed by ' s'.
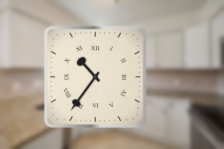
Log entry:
10 h 36 min
